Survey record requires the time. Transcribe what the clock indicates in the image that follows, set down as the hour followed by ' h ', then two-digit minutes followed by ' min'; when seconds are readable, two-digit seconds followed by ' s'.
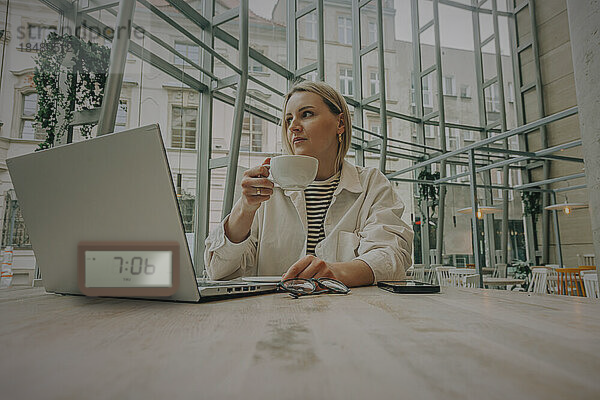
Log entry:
7 h 06 min
